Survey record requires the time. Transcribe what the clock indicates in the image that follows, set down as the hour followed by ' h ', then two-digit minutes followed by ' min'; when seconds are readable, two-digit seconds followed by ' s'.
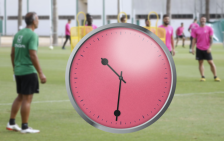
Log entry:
10 h 31 min
